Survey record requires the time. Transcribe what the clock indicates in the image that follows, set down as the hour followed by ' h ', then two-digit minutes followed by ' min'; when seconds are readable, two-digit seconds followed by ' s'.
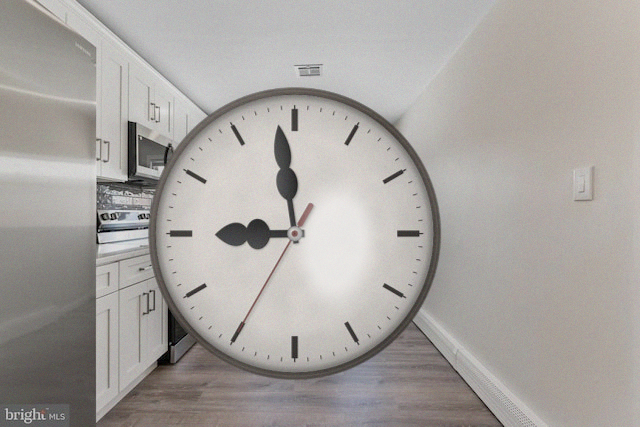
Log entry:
8 h 58 min 35 s
